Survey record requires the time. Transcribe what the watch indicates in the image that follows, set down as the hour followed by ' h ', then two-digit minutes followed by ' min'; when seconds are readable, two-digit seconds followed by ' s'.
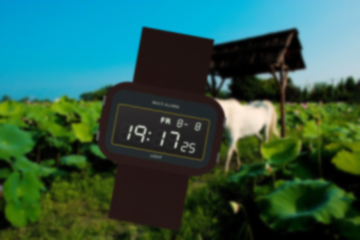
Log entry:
19 h 17 min
